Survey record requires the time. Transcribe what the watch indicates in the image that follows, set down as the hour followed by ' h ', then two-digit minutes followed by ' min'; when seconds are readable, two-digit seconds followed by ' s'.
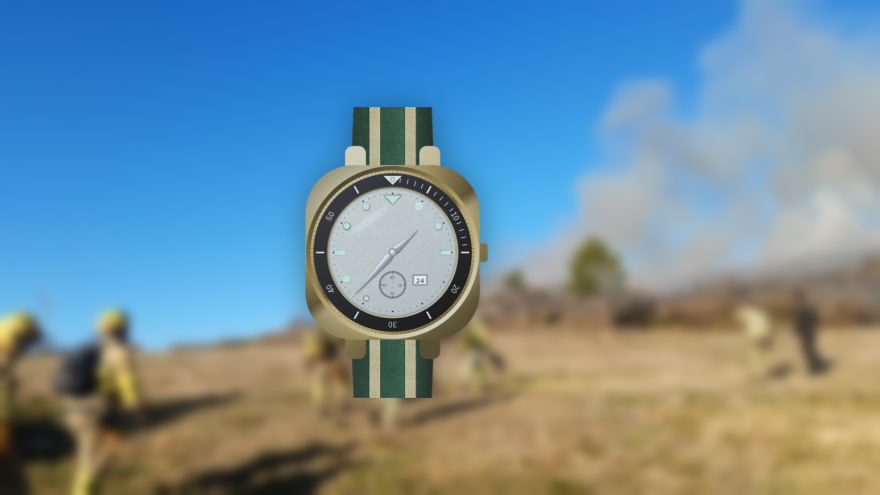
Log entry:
1 h 37 min
